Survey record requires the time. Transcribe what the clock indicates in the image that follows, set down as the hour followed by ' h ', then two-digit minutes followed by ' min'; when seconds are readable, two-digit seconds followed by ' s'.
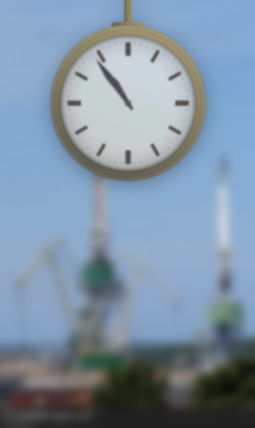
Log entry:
10 h 54 min
